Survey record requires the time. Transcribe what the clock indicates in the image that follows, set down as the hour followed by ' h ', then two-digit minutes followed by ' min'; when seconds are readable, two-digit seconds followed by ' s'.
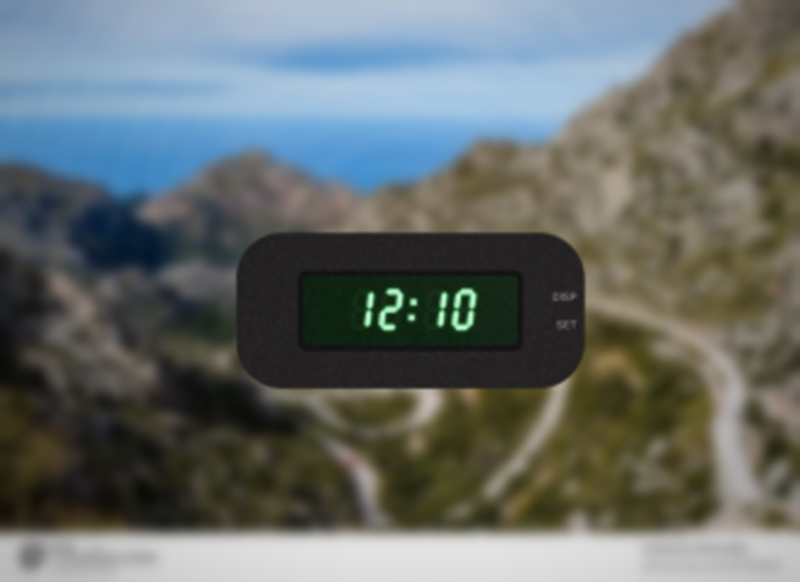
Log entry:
12 h 10 min
